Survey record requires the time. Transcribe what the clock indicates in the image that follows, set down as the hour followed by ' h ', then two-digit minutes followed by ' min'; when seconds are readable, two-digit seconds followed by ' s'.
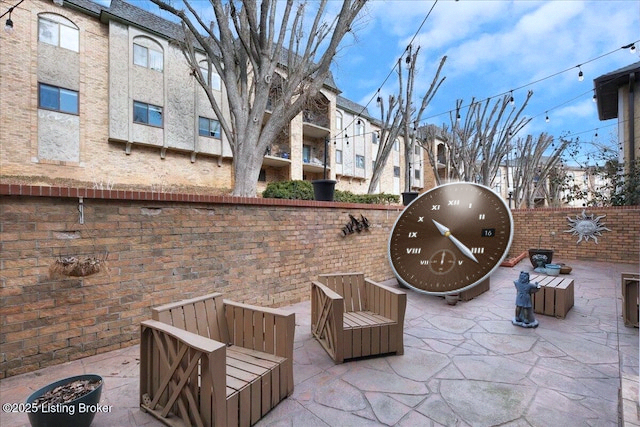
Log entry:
10 h 22 min
